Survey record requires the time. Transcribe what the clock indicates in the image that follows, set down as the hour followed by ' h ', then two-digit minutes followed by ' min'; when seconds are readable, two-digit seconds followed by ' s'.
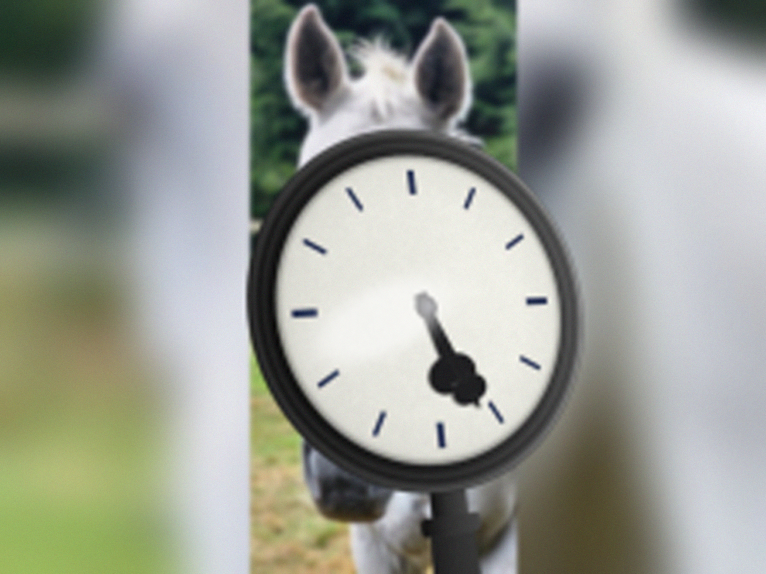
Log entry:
5 h 26 min
